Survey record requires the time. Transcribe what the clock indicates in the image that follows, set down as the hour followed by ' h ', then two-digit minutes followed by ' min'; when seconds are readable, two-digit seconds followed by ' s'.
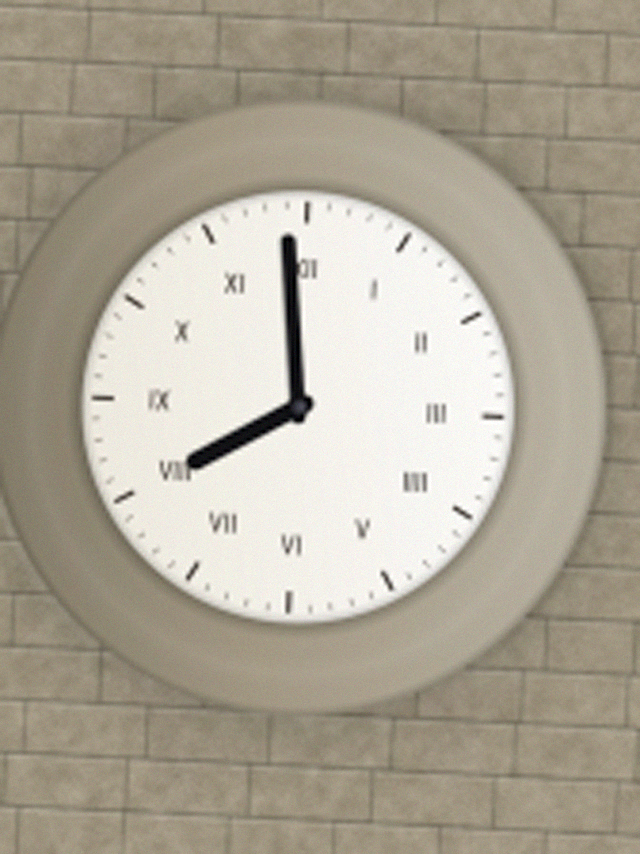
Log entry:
7 h 59 min
